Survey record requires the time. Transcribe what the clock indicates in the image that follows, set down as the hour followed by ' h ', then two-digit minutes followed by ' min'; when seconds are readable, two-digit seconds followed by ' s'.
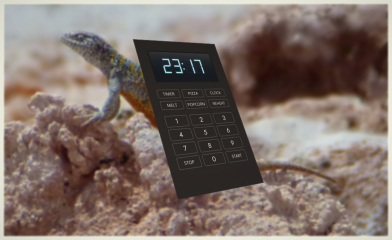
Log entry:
23 h 17 min
